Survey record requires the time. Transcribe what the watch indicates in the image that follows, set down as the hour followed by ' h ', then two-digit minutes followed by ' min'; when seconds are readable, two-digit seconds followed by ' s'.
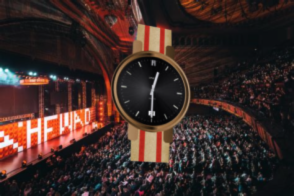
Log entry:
12 h 30 min
